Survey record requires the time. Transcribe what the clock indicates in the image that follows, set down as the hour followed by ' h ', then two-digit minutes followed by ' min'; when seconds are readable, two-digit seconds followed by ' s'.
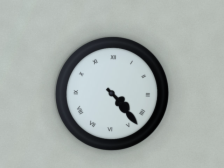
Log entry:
4 h 23 min
